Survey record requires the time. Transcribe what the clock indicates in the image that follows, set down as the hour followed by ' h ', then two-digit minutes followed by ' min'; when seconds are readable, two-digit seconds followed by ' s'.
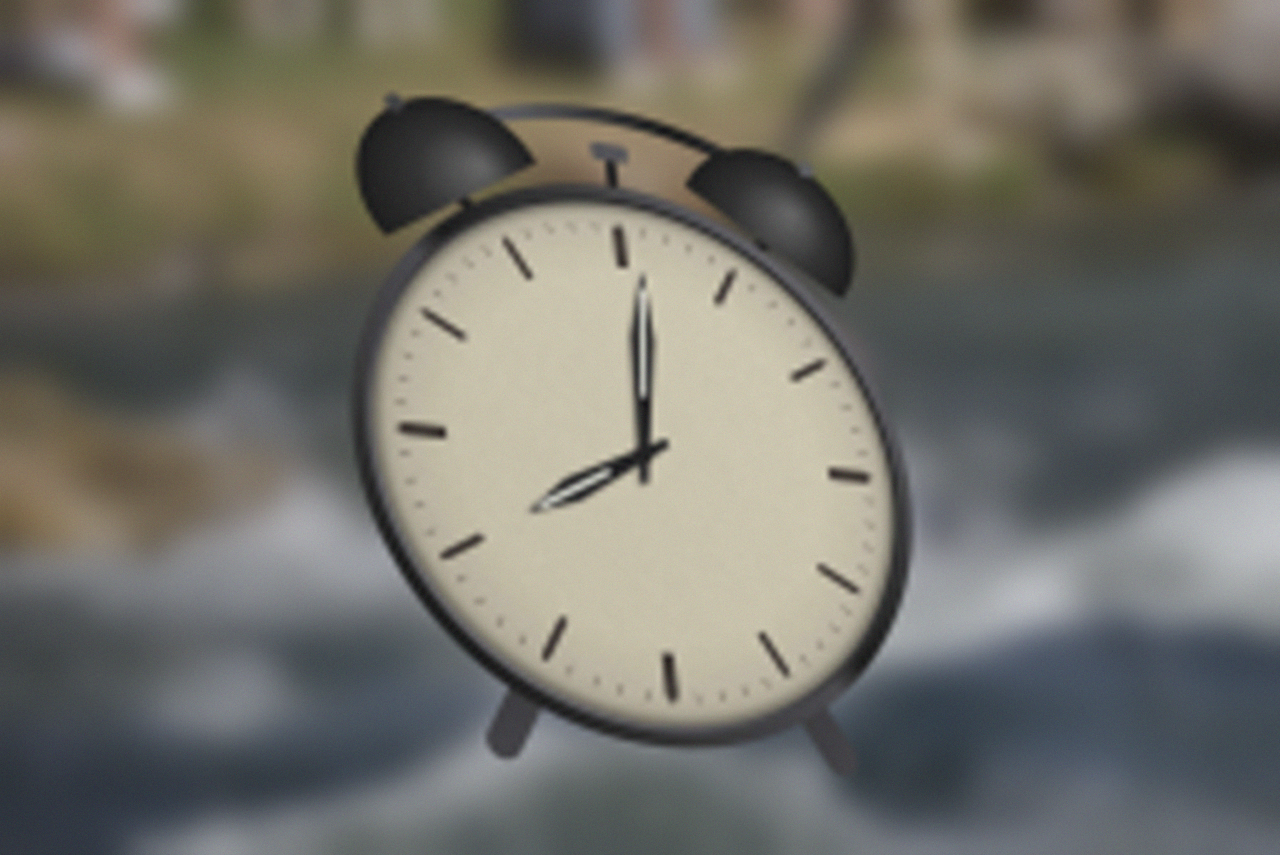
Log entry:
8 h 01 min
